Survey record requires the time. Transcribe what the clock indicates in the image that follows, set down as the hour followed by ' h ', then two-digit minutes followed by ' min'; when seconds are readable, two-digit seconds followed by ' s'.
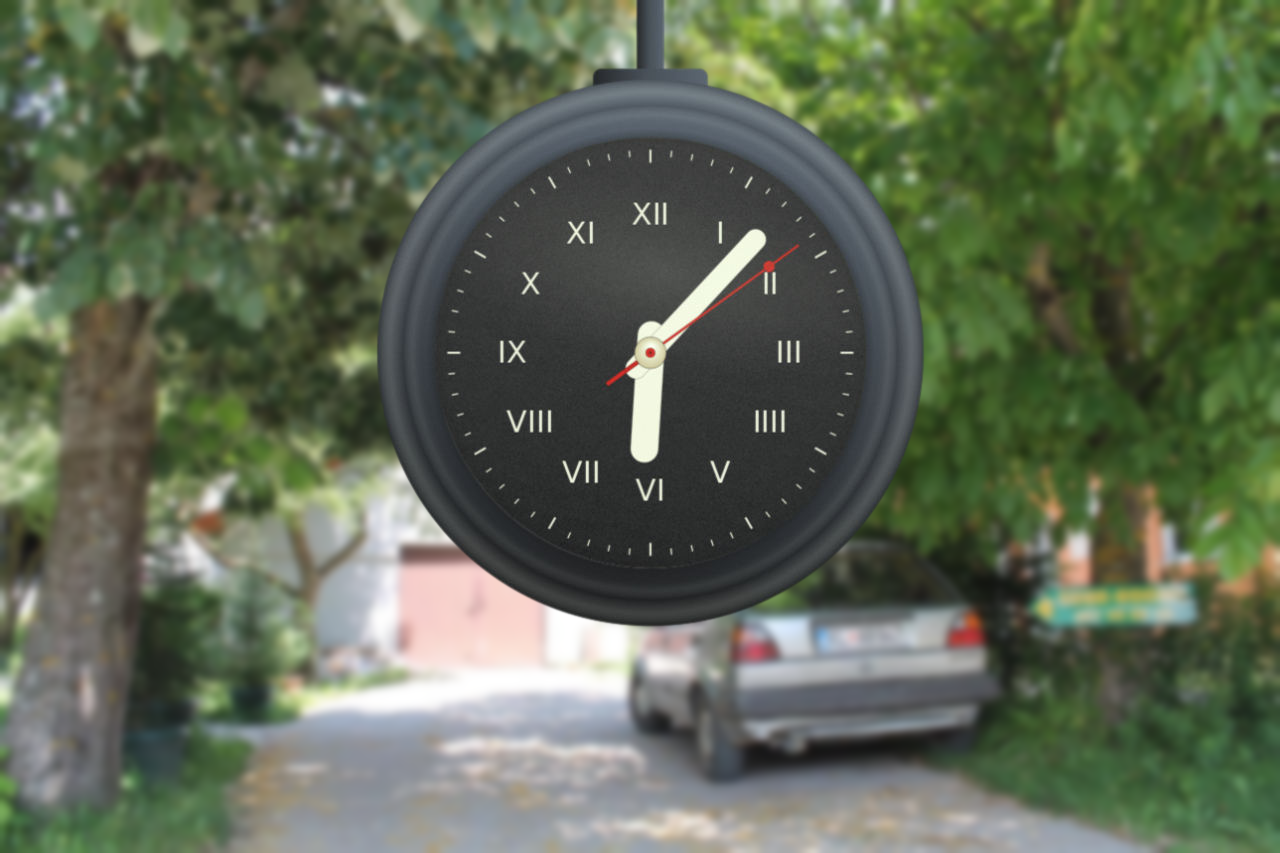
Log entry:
6 h 07 min 09 s
